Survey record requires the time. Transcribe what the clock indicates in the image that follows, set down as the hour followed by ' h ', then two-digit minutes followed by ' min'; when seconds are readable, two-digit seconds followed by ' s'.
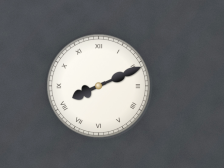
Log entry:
8 h 11 min
